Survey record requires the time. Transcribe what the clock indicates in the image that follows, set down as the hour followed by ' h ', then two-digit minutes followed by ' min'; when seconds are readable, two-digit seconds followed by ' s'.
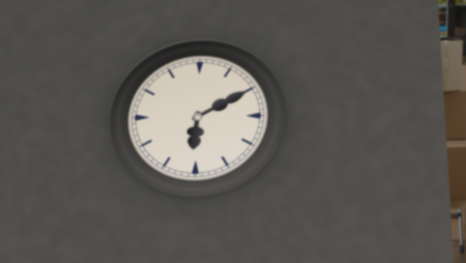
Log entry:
6 h 10 min
